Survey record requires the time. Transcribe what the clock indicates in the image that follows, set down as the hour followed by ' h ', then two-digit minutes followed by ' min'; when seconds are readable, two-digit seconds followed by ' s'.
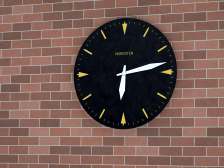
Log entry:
6 h 13 min
